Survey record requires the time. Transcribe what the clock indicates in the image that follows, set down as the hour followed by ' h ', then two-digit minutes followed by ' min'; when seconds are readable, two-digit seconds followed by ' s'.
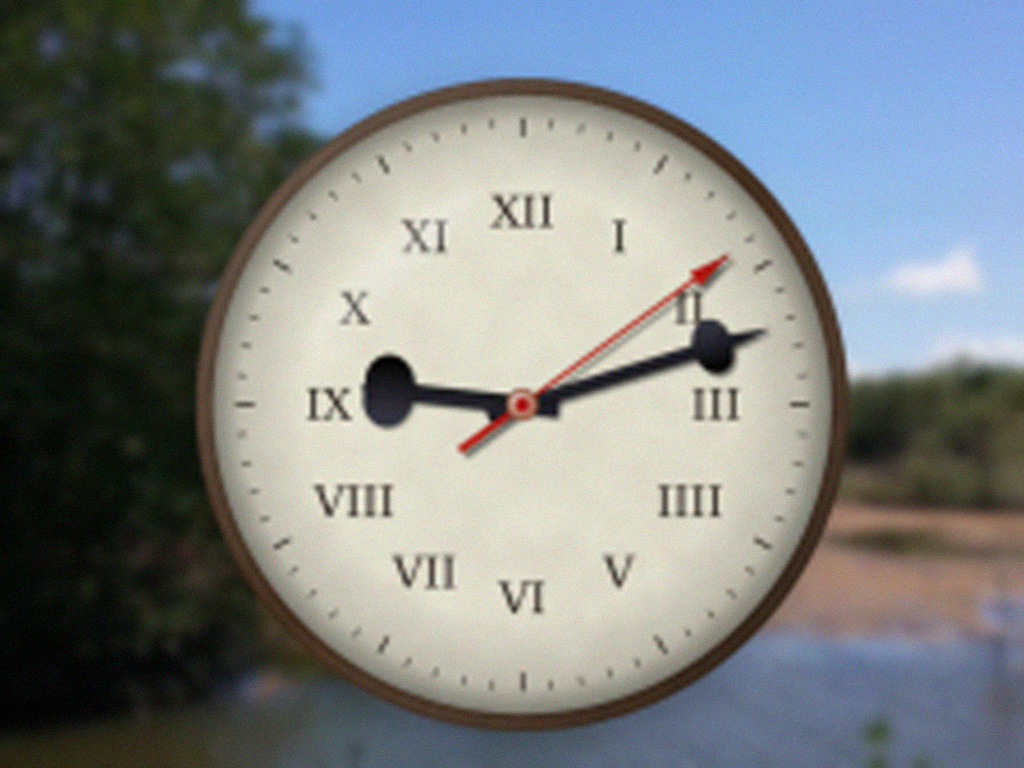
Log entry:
9 h 12 min 09 s
